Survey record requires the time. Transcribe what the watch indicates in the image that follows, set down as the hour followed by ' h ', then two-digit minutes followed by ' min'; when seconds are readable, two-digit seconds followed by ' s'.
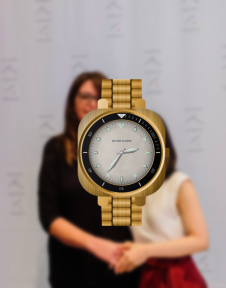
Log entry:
2 h 36 min
